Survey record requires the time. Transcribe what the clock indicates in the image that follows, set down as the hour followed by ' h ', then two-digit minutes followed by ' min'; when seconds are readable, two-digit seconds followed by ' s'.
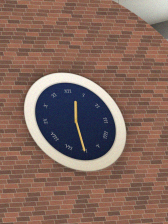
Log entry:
12 h 30 min
